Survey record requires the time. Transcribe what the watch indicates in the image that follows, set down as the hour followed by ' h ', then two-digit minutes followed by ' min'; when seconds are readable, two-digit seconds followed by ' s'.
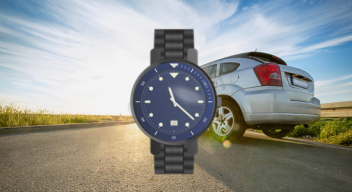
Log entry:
11 h 22 min
